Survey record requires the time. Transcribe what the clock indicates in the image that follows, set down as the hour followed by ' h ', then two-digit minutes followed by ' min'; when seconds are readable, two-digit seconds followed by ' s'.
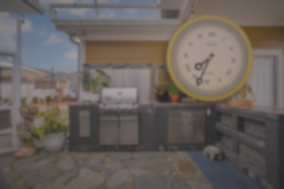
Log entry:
7 h 33 min
